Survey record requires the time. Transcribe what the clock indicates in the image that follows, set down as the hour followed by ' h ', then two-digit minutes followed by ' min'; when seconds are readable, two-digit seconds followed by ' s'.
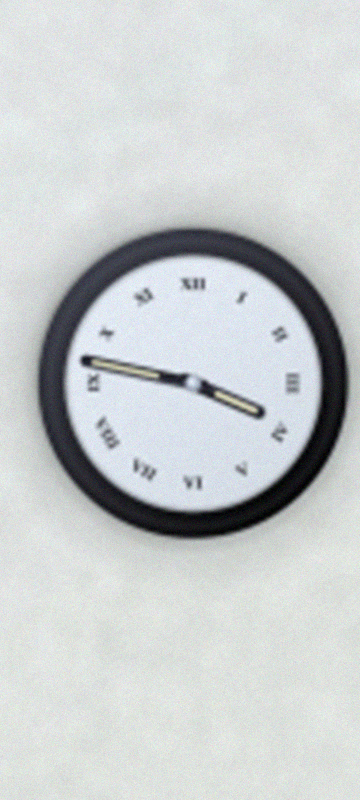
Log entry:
3 h 47 min
